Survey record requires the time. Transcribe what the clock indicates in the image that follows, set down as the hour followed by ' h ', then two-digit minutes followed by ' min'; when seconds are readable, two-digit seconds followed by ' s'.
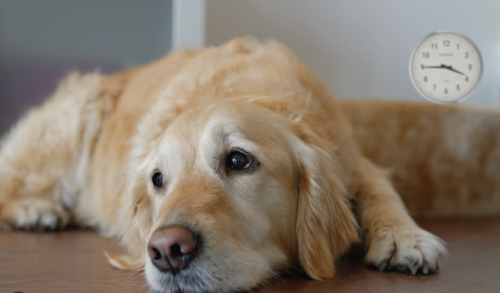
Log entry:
3 h 45 min
